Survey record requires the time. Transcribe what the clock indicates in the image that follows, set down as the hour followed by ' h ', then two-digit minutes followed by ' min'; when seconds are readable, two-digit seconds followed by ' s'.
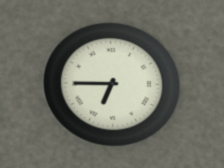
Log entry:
6 h 45 min
